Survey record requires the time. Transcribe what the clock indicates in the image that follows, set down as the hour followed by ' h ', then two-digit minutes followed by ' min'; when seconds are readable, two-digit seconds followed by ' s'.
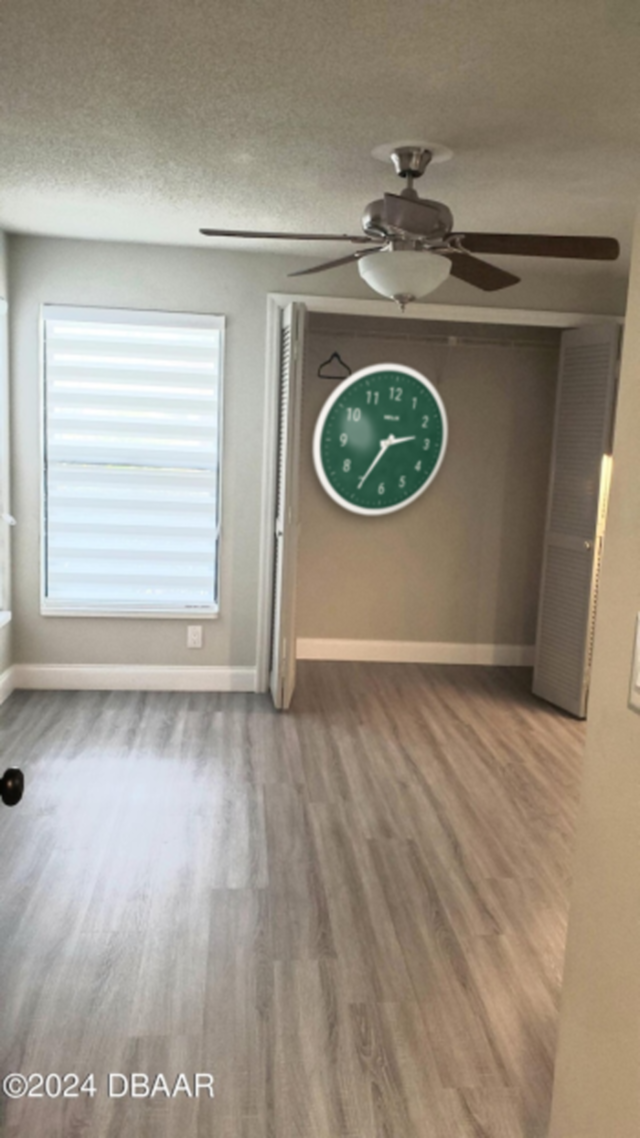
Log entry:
2 h 35 min
